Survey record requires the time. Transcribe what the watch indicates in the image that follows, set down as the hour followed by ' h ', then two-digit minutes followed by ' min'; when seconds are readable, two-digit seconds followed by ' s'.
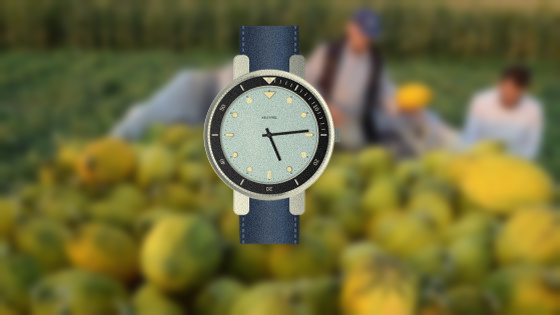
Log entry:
5 h 14 min
